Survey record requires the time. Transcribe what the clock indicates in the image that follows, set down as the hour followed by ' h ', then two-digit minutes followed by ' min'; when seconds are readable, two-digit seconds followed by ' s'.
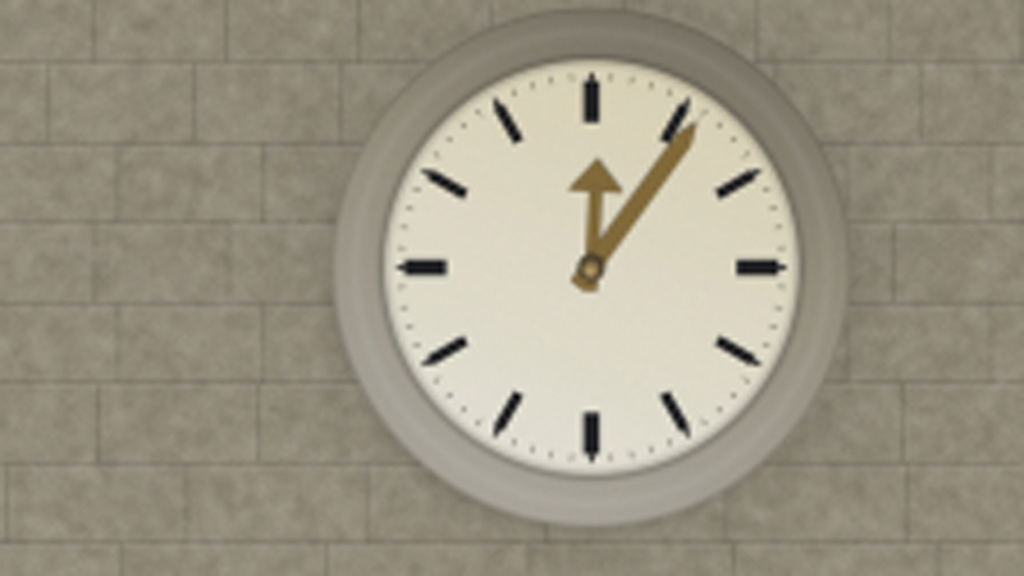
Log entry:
12 h 06 min
